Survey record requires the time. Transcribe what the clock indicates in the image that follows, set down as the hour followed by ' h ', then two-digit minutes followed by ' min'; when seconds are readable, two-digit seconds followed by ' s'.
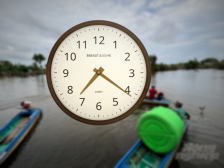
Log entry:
7 h 21 min
